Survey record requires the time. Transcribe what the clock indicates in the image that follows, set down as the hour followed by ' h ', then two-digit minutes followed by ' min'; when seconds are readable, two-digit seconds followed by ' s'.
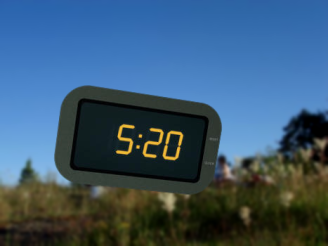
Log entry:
5 h 20 min
